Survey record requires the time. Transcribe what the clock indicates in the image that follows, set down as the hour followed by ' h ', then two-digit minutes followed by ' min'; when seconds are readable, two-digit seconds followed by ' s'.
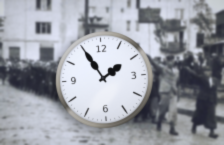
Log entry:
1 h 55 min
